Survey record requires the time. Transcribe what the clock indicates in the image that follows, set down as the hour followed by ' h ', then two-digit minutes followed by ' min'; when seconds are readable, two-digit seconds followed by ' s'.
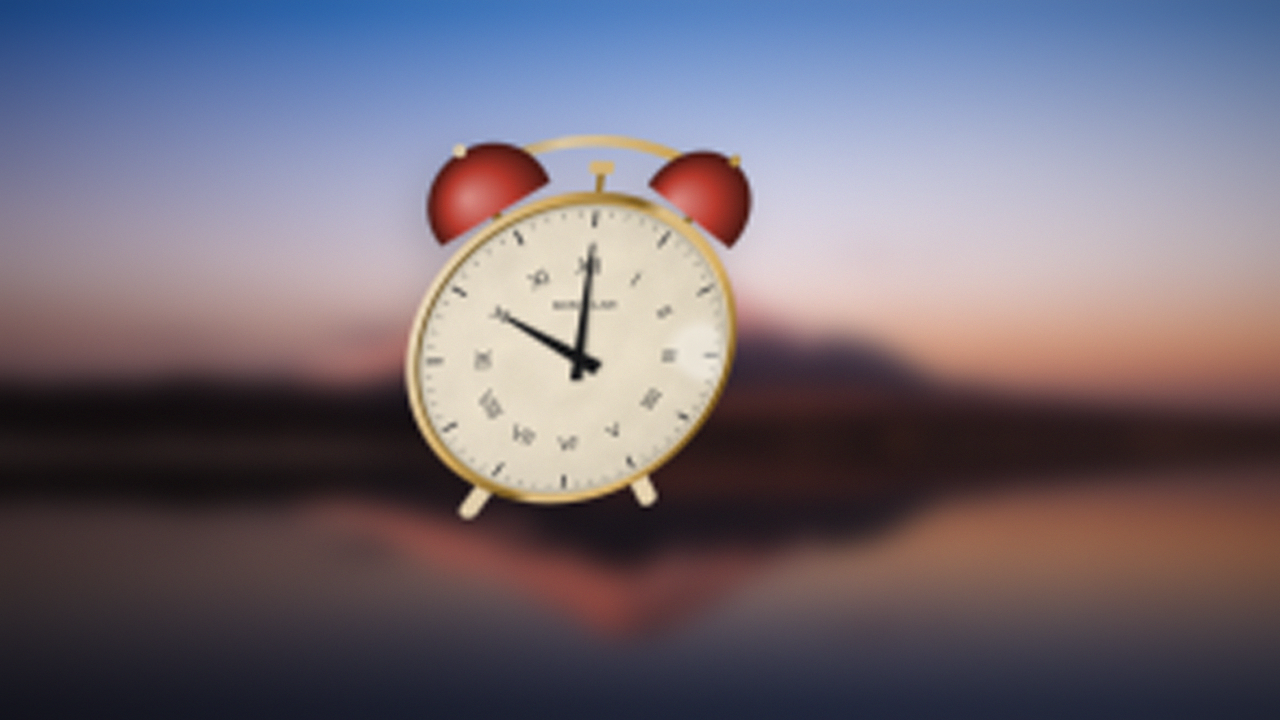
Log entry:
10 h 00 min
